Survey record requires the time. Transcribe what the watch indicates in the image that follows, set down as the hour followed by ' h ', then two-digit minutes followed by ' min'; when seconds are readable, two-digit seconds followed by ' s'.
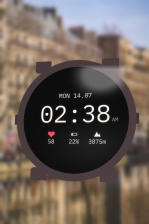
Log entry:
2 h 38 min
